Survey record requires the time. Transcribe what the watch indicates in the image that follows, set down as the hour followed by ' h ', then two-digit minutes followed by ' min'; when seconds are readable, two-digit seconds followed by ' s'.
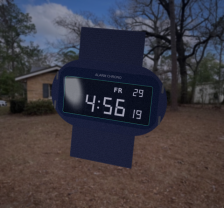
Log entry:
4 h 56 min 19 s
